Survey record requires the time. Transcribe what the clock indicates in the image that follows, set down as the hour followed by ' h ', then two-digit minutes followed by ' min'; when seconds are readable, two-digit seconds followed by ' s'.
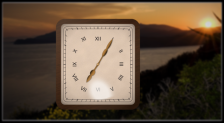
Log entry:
7 h 05 min
